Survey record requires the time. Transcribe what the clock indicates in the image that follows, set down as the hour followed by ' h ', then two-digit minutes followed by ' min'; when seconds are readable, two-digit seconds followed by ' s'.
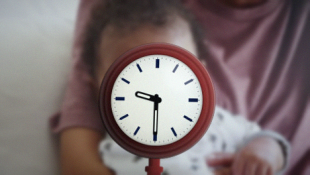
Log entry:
9 h 30 min
